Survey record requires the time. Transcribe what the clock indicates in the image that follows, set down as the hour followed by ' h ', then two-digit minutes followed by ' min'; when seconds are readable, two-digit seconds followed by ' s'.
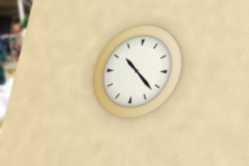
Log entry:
10 h 22 min
